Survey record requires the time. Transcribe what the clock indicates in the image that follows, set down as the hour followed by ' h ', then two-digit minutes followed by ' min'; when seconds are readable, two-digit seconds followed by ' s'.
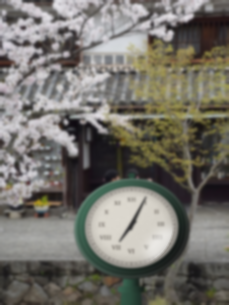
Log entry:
7 h 04 min
